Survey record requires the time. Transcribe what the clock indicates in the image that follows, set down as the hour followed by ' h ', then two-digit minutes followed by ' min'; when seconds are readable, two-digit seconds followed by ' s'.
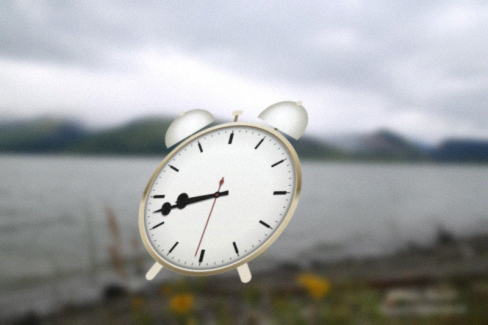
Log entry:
8 h 42 min 31 s
